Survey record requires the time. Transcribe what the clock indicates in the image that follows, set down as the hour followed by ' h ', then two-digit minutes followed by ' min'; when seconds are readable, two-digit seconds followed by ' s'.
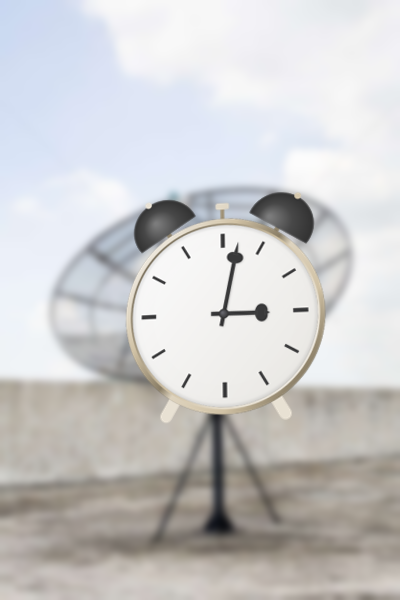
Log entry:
3 h 02 min
